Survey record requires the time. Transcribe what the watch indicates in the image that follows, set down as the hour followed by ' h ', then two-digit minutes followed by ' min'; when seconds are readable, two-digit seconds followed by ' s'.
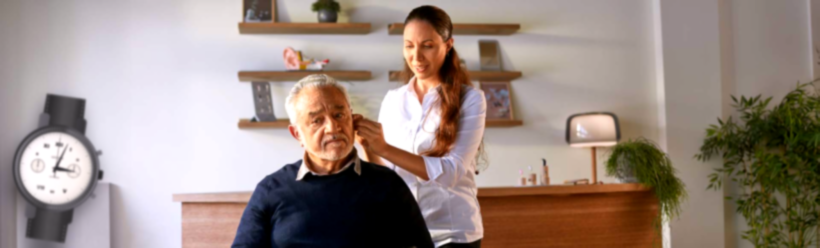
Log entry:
3 h 03 min
